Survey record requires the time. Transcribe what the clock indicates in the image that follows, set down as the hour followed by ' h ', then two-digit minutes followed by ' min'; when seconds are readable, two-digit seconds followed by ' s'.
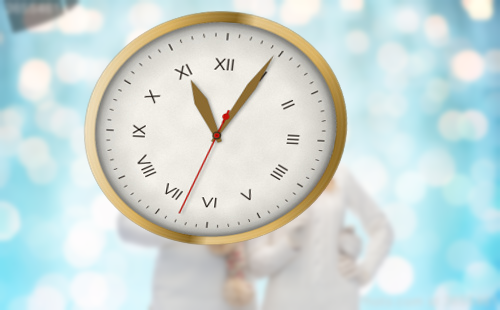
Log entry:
11 h 04 min 33 s
